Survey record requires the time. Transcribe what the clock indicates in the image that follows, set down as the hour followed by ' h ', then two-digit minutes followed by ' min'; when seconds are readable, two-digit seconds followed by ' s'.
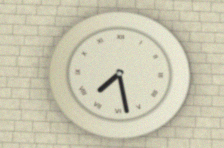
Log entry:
7 h 28 min
